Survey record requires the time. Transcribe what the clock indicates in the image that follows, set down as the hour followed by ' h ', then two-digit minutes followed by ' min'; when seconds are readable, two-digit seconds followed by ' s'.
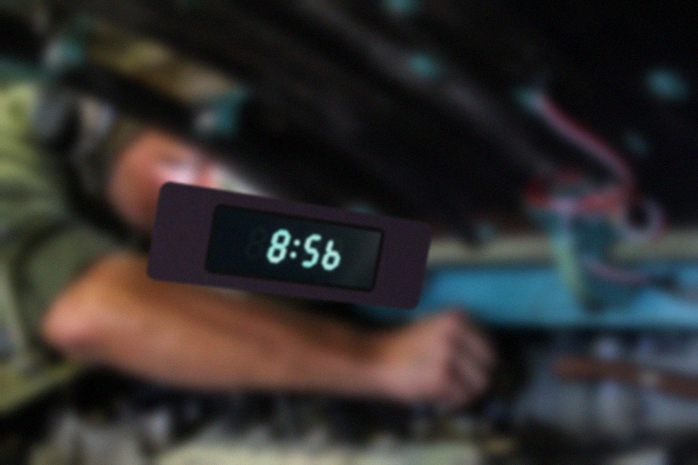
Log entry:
8 h 56 min
